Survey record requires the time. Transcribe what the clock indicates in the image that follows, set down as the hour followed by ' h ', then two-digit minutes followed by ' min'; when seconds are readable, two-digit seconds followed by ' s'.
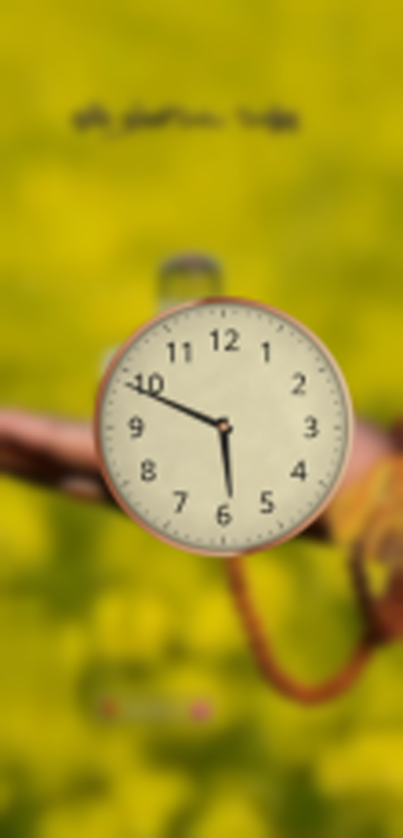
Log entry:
5 h 49 min
